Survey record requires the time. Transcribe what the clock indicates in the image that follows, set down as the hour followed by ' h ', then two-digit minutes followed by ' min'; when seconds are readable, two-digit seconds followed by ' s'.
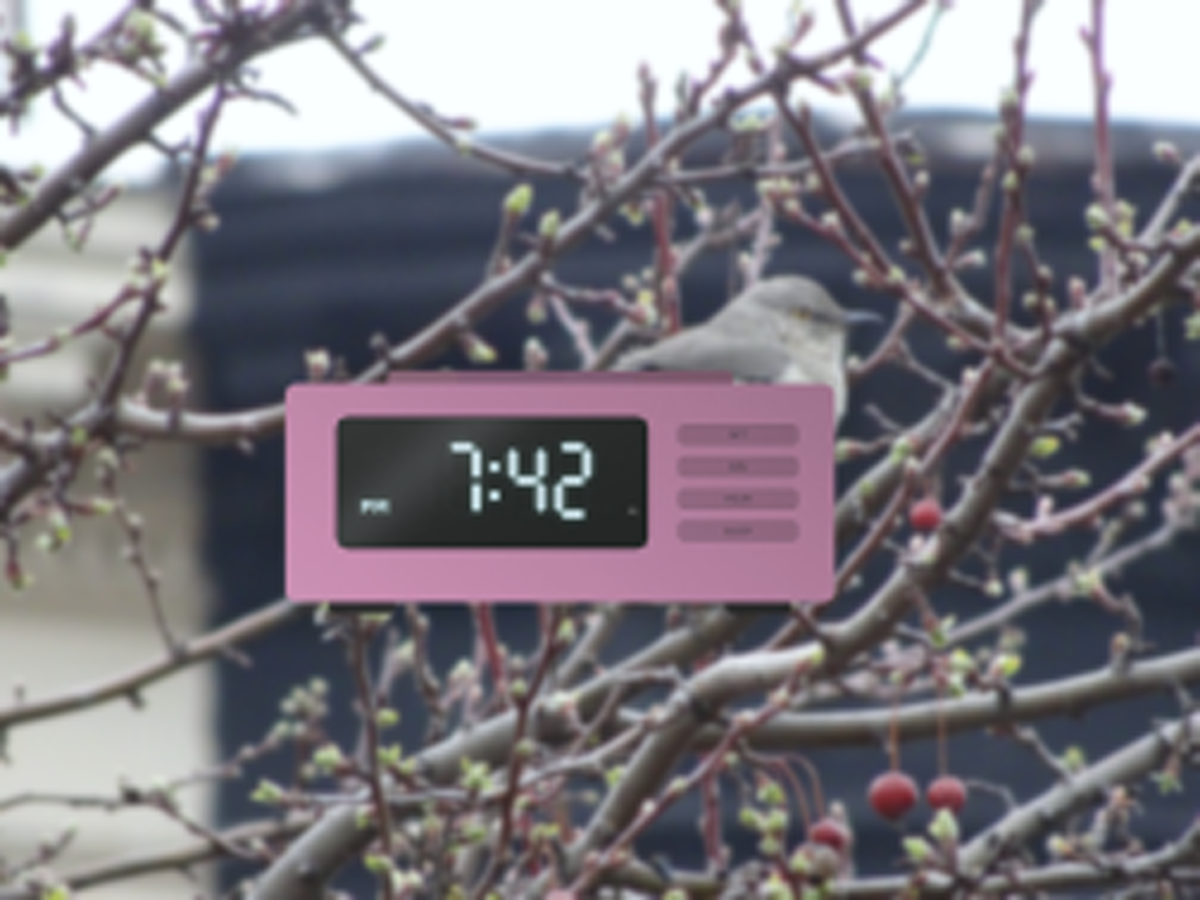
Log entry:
7 h 42 min
